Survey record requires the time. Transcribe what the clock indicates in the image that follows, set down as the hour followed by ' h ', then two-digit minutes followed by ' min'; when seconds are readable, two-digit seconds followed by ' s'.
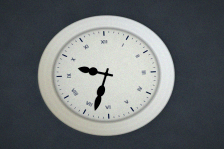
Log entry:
9 h 33 min
